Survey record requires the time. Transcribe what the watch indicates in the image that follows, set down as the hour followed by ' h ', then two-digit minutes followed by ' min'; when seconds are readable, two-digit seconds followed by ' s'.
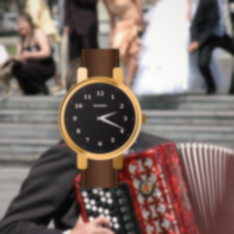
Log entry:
2 h 19 min
